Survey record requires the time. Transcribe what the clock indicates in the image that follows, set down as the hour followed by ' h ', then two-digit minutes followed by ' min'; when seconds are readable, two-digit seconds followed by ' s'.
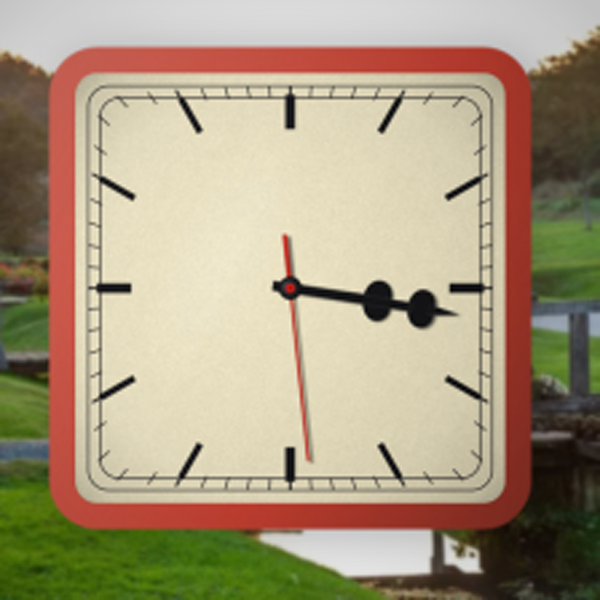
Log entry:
3 h 16 min 29 s
